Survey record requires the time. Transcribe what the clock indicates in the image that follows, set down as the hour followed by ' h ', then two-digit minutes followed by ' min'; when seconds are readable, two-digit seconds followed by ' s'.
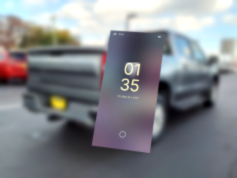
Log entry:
1 h 35 min
